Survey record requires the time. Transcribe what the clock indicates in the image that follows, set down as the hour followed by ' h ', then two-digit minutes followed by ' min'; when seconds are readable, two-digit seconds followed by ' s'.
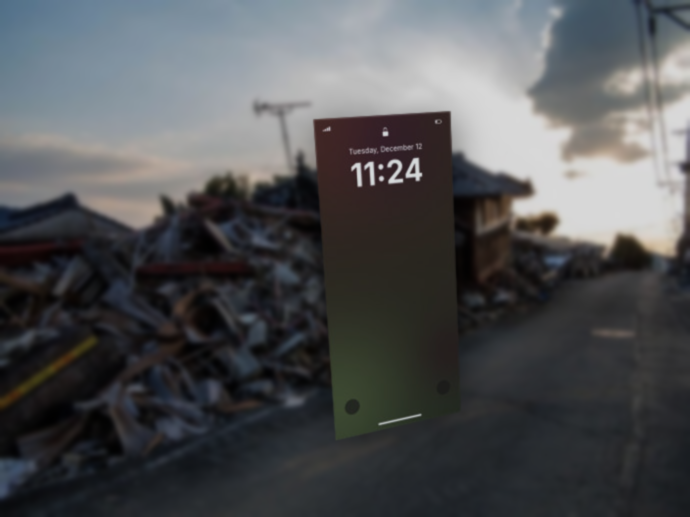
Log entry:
11 h 24 min
